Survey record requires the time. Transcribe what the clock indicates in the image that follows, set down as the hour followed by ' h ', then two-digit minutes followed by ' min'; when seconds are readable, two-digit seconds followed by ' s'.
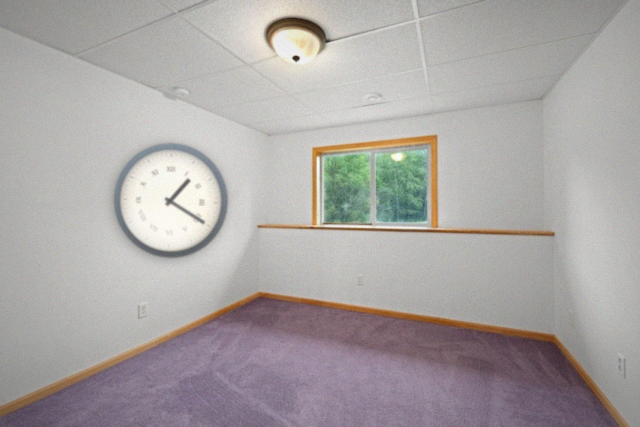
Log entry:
1 h 20 min
